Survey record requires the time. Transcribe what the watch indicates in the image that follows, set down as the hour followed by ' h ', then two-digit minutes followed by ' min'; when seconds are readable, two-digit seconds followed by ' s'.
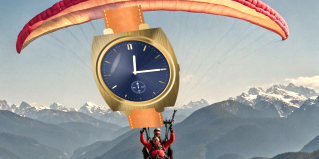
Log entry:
12 h 15 min
